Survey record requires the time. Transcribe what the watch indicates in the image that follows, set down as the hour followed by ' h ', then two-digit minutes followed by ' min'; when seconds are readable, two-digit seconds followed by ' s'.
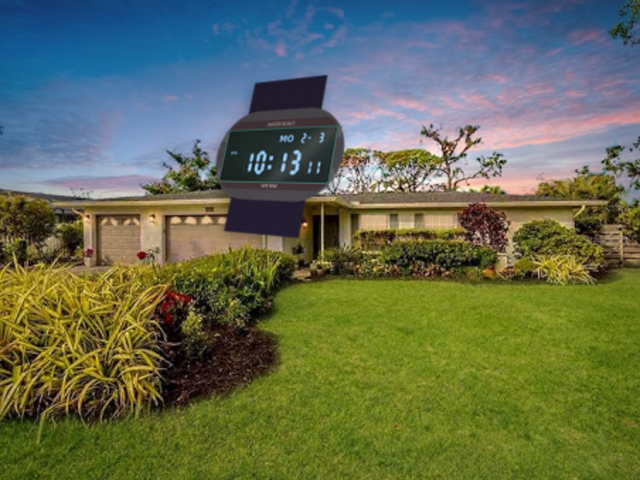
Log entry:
10 h 13 min 11 s
